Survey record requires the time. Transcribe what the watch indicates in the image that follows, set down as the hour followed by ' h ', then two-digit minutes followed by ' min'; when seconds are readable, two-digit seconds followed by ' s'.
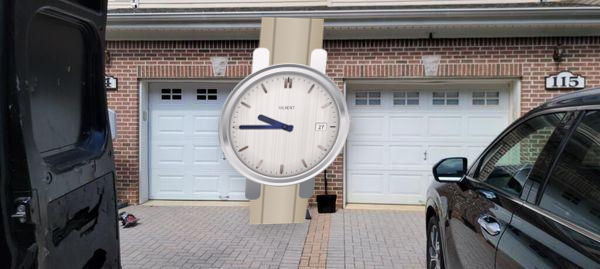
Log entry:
9 h 45 min
